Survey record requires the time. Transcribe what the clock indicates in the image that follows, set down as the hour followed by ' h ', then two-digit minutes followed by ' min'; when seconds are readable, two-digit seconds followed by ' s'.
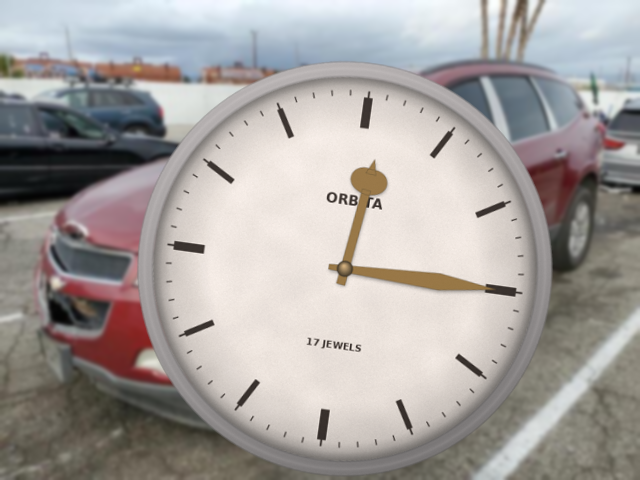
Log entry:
12 h 15 min
